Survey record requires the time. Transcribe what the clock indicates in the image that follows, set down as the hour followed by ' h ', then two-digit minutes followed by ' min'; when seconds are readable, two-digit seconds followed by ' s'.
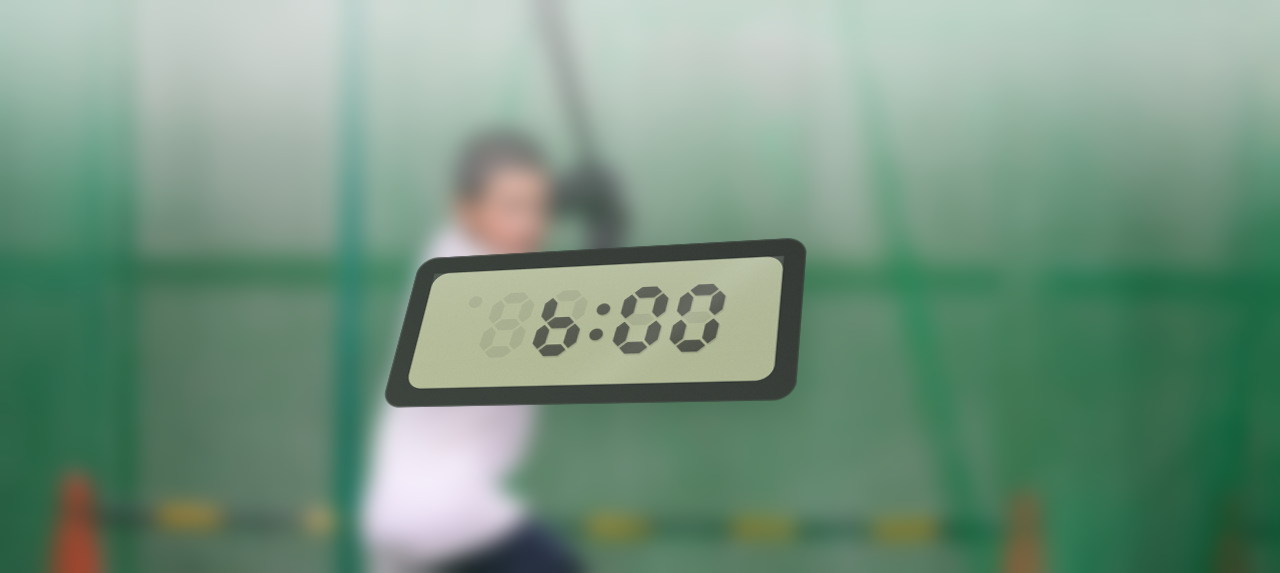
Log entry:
6 h 00 min
